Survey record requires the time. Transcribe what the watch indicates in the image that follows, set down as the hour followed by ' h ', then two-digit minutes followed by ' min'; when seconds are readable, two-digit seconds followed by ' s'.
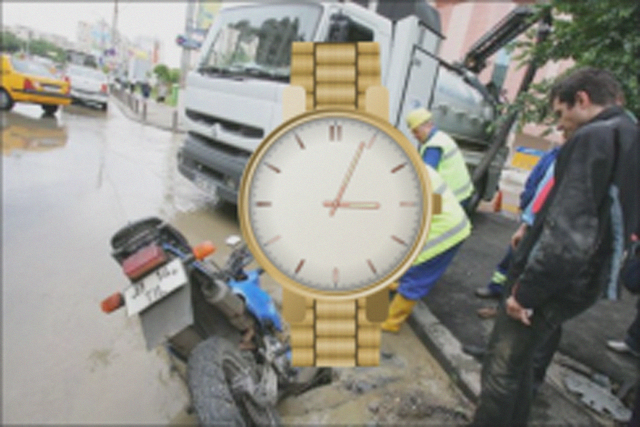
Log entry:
3 h 04 min
